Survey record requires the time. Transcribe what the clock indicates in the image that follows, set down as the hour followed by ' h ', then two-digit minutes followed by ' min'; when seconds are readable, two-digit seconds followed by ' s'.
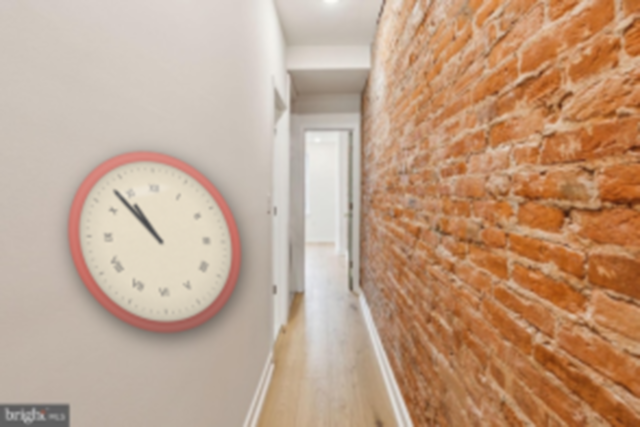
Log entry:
10 h 53 min
